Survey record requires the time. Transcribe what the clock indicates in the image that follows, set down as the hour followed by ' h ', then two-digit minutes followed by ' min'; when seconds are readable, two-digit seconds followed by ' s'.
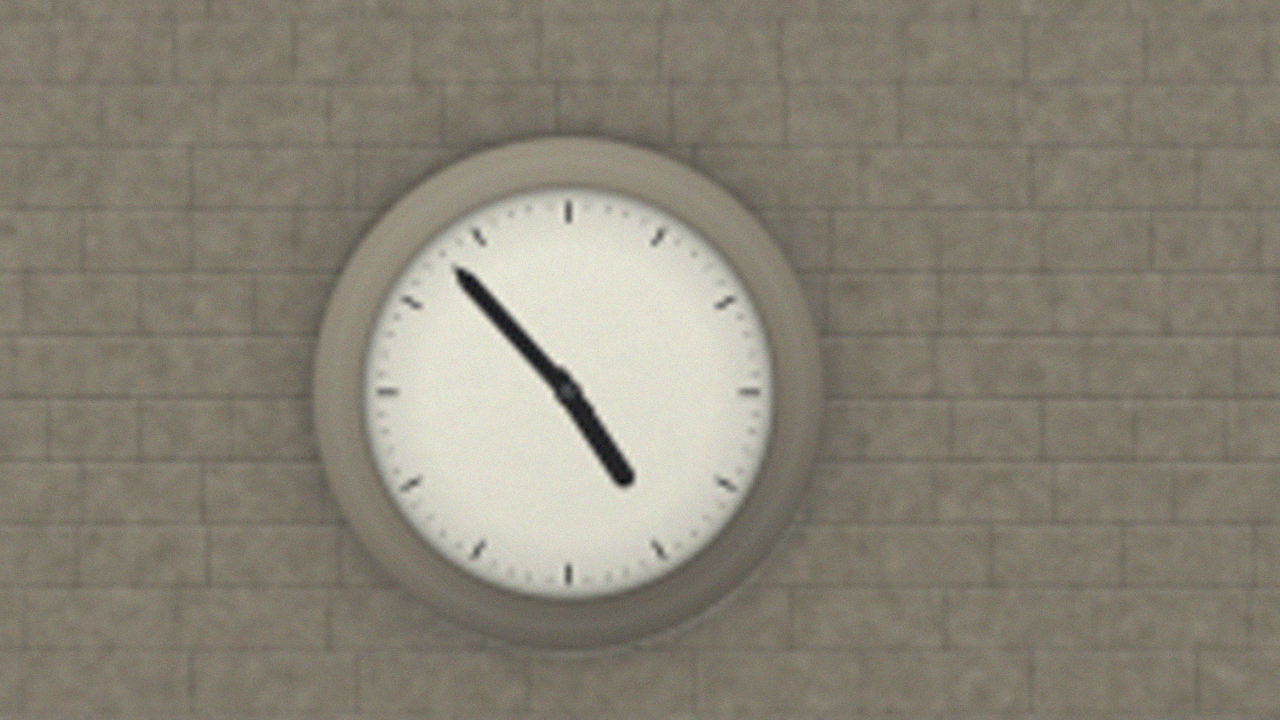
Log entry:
4 h 53 min
